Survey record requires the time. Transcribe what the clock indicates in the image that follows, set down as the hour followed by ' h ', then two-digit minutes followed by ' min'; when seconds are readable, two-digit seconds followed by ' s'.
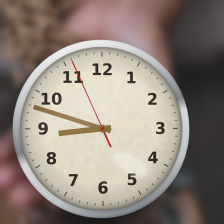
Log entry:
8 h 47 min 56 s
